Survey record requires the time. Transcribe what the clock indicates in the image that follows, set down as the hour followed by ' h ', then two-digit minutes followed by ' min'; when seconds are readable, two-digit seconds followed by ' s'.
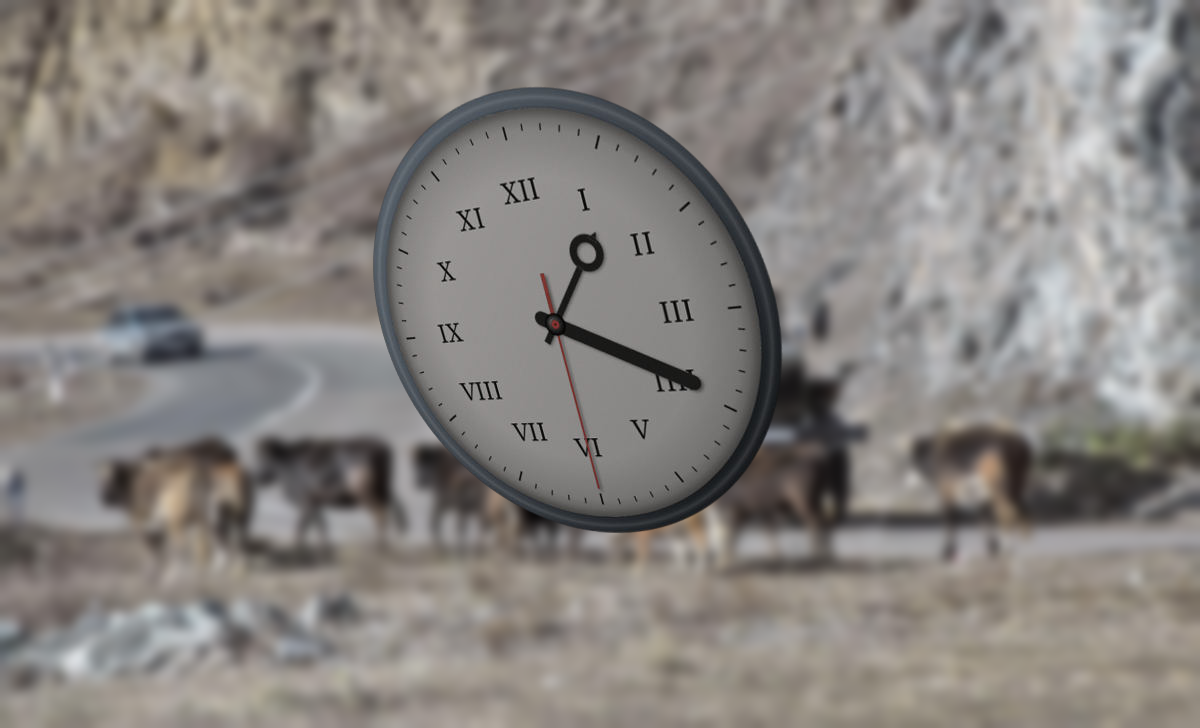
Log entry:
1 h 19 min 30 s
